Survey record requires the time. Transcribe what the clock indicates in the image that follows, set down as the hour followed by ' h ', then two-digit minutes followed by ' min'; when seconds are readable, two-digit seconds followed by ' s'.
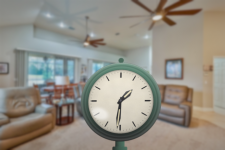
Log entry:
1 h 31 min
